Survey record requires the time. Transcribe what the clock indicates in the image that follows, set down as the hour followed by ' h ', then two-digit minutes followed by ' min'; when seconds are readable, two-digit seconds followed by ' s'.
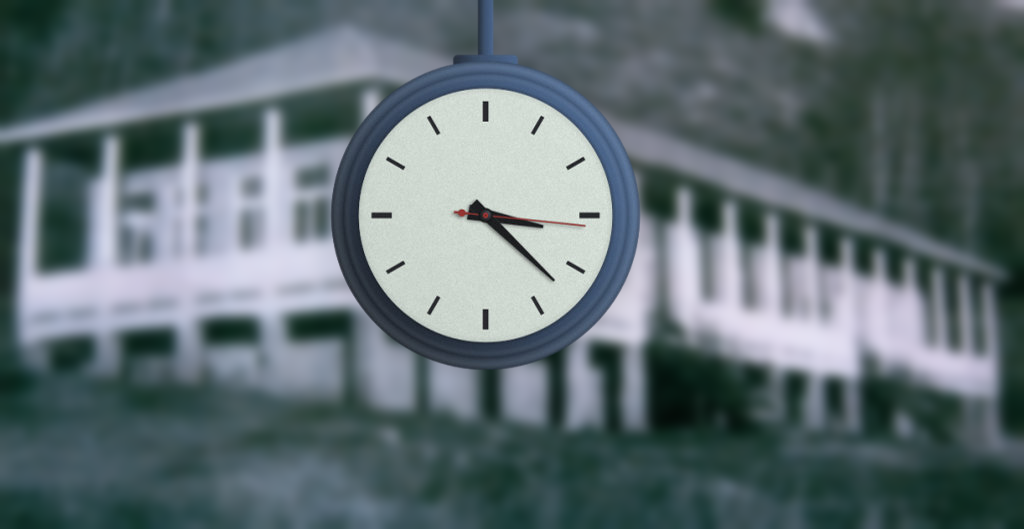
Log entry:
3 h 22 min 16 s
